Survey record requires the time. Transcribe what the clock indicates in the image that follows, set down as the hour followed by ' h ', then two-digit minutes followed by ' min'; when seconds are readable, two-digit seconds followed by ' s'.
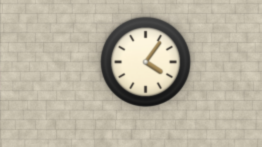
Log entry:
4 h 06 min
